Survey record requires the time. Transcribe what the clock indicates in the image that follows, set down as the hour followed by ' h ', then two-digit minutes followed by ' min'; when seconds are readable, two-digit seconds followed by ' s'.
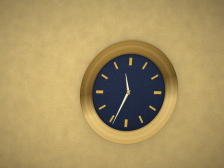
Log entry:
11 h 34 min
